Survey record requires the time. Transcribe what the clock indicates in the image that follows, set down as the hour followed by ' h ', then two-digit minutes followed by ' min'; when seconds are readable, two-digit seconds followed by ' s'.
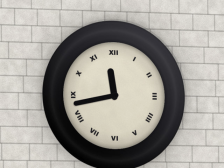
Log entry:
11 h 43 min
